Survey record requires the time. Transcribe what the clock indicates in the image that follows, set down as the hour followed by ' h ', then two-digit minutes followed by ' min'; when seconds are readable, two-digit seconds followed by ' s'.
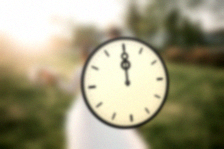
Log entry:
12 h 00 min
